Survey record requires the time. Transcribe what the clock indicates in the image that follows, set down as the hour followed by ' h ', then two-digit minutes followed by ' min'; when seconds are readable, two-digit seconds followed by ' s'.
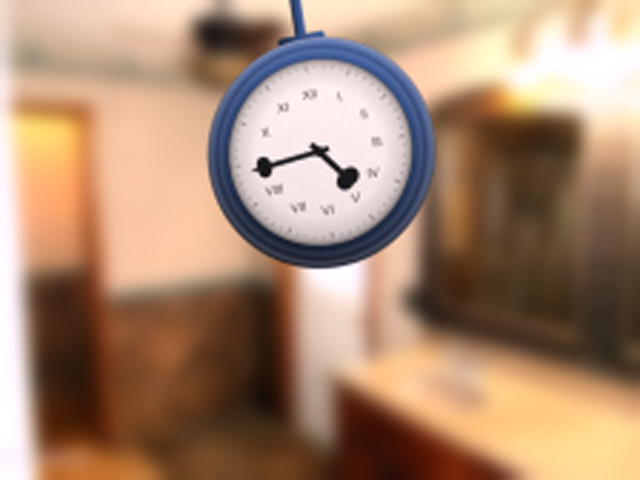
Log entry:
4 h 44 min
